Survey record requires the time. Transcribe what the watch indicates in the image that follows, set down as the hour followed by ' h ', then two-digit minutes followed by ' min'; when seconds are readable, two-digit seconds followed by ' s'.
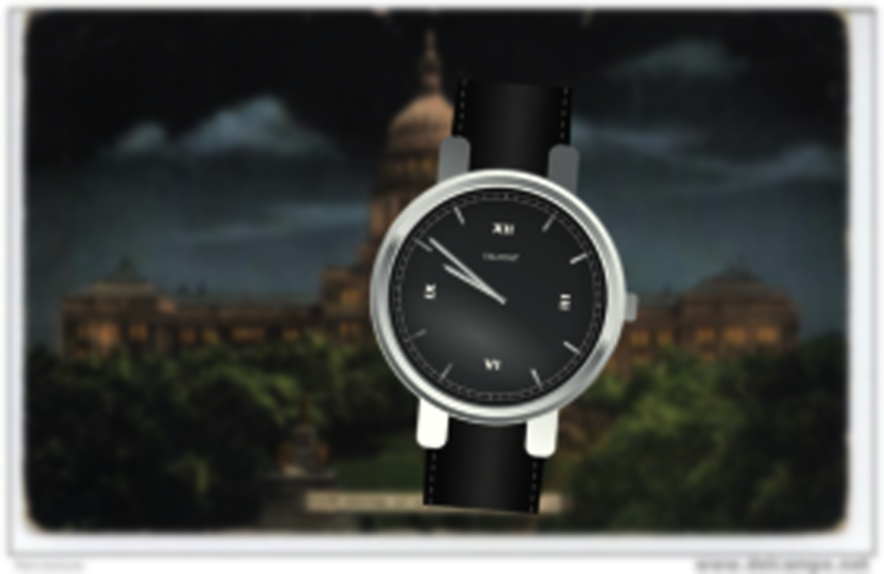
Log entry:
9 h 51 min
